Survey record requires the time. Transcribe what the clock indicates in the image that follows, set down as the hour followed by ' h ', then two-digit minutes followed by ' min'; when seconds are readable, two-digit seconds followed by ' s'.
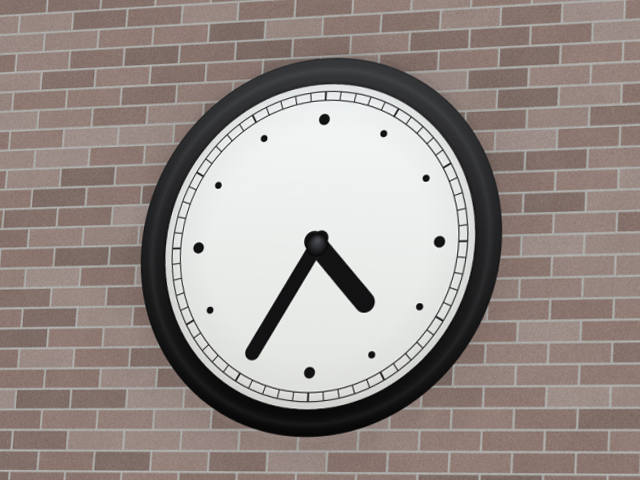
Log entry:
4 h 35 min
